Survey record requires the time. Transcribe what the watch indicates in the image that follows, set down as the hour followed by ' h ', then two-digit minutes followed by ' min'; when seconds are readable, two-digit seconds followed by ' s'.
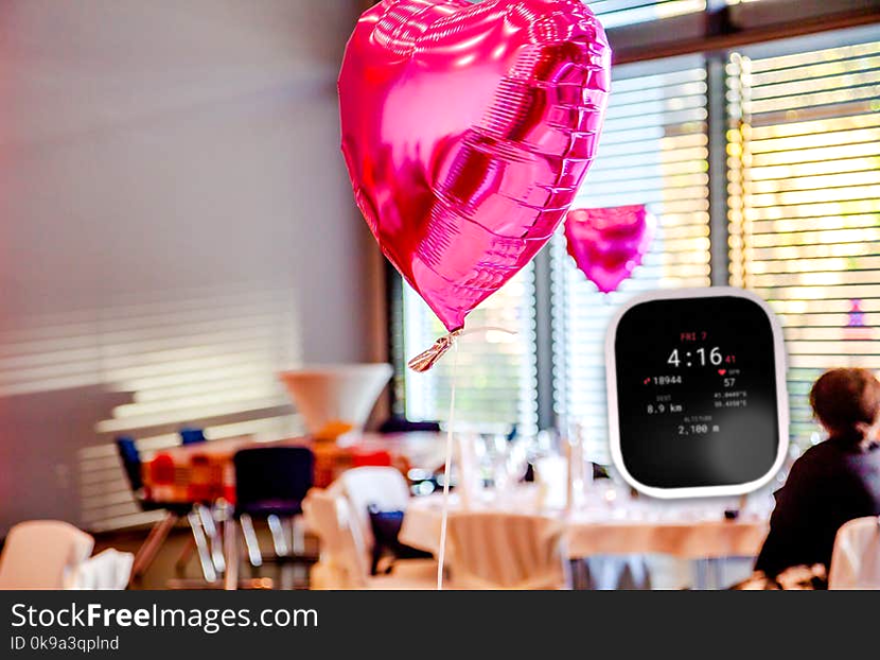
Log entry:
4 h 16 min
